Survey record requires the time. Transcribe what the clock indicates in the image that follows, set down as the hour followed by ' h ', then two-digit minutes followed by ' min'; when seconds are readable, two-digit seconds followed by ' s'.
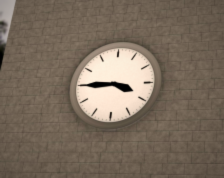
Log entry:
3 h 45 min
